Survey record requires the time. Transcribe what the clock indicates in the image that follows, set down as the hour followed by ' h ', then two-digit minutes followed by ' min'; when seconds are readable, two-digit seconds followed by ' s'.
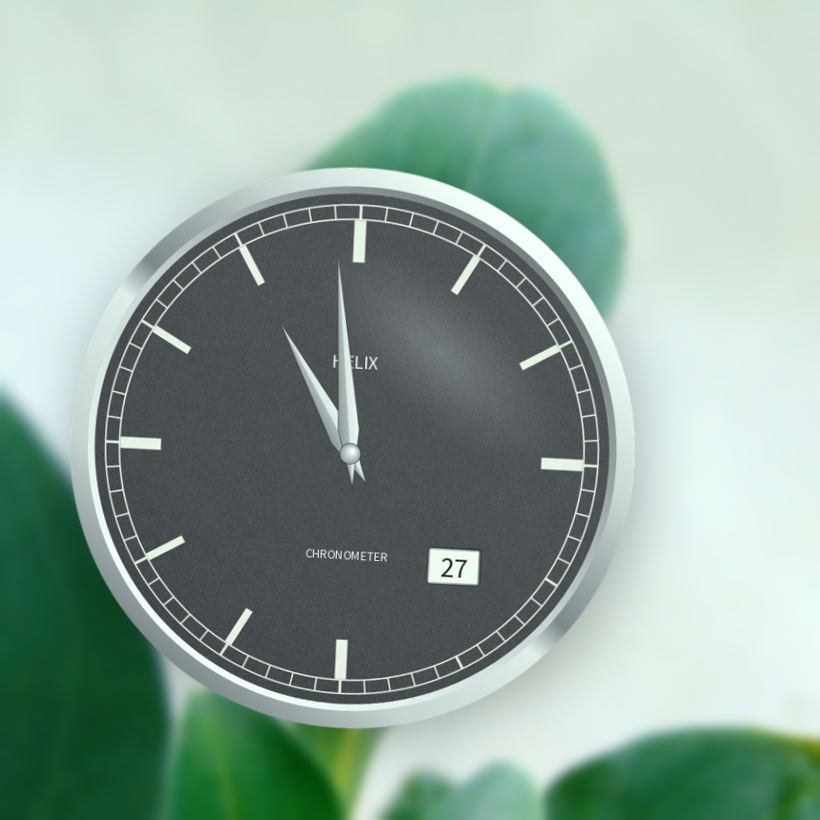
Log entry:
10 h 59 min
